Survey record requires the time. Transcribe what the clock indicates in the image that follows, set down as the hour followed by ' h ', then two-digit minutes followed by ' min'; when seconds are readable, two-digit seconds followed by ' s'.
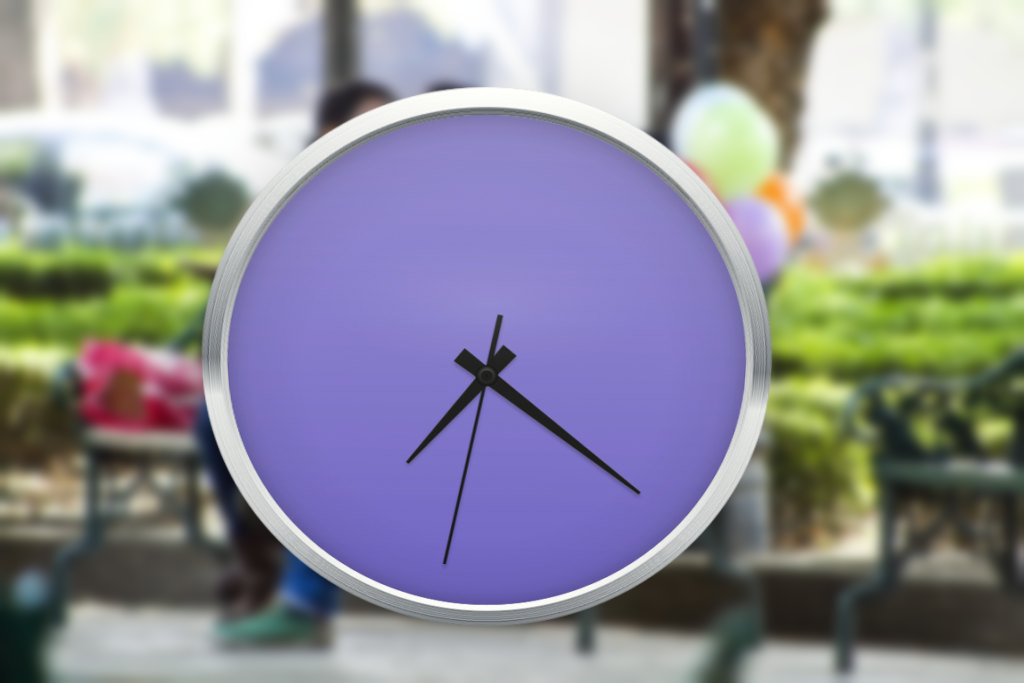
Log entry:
7 h 21 min 32 s
